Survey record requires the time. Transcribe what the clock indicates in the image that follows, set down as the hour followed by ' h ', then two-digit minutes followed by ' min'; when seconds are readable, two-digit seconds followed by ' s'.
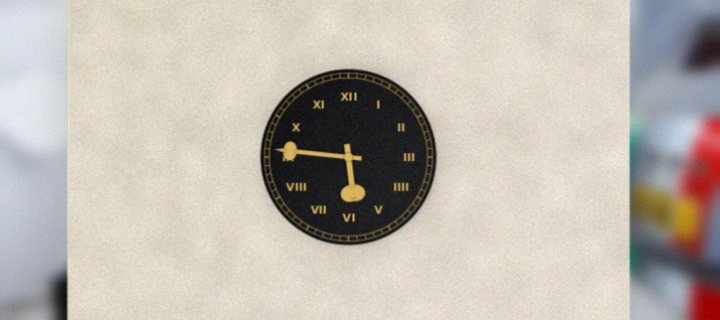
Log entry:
5 h 46 min
